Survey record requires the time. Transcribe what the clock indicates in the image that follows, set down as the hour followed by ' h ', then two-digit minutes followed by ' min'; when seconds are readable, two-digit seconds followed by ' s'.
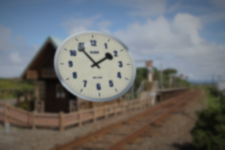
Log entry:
1 h 54 min
